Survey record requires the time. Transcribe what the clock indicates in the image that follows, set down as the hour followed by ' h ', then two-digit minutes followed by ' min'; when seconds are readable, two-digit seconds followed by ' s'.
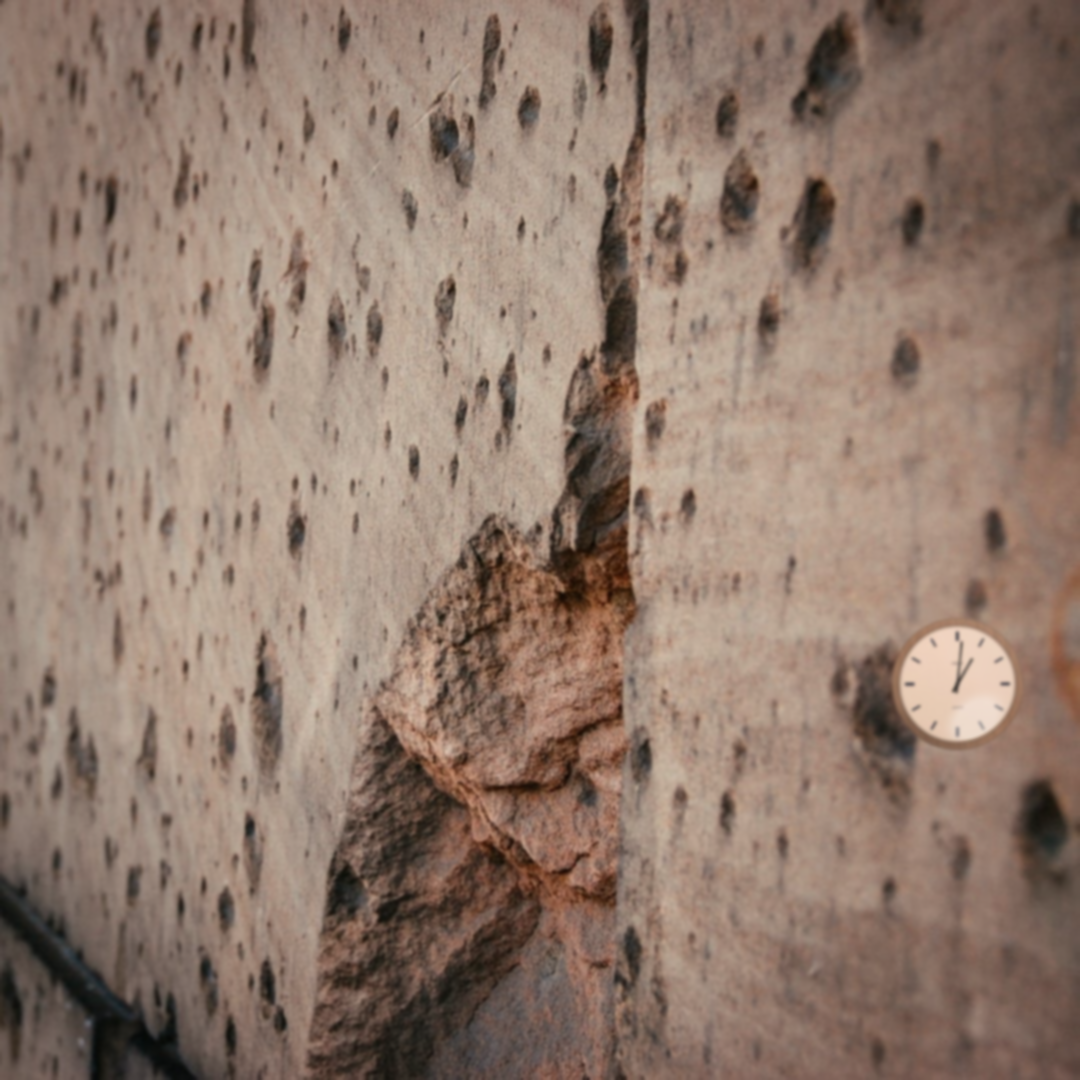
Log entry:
1 h 01 min
